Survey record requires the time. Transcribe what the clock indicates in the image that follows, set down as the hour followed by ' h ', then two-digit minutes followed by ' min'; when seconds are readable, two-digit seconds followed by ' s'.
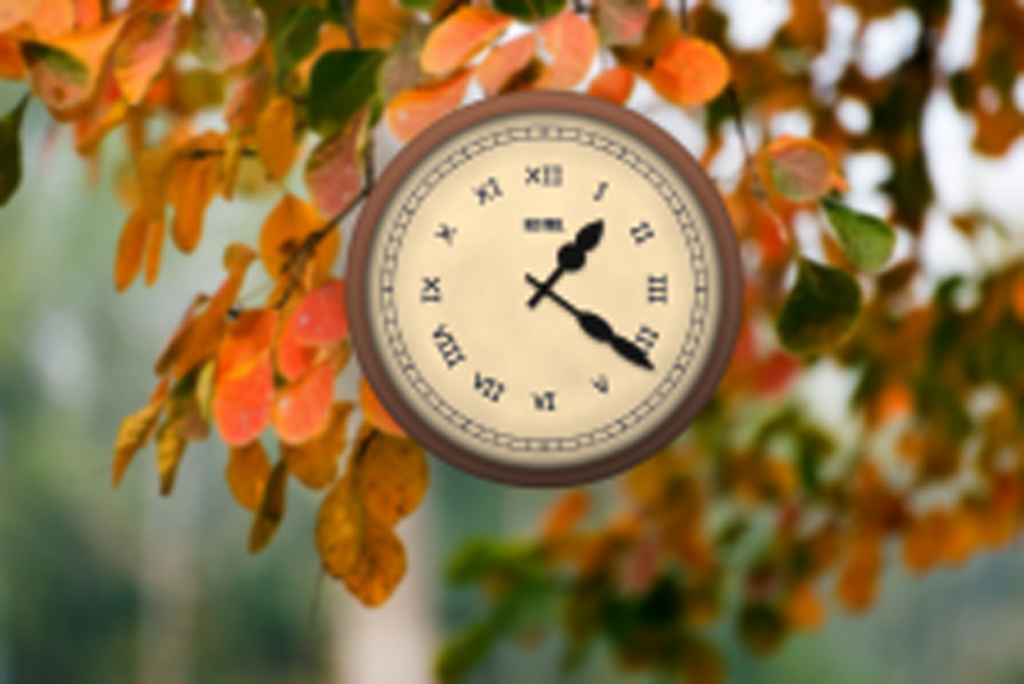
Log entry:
1 h 21 min
